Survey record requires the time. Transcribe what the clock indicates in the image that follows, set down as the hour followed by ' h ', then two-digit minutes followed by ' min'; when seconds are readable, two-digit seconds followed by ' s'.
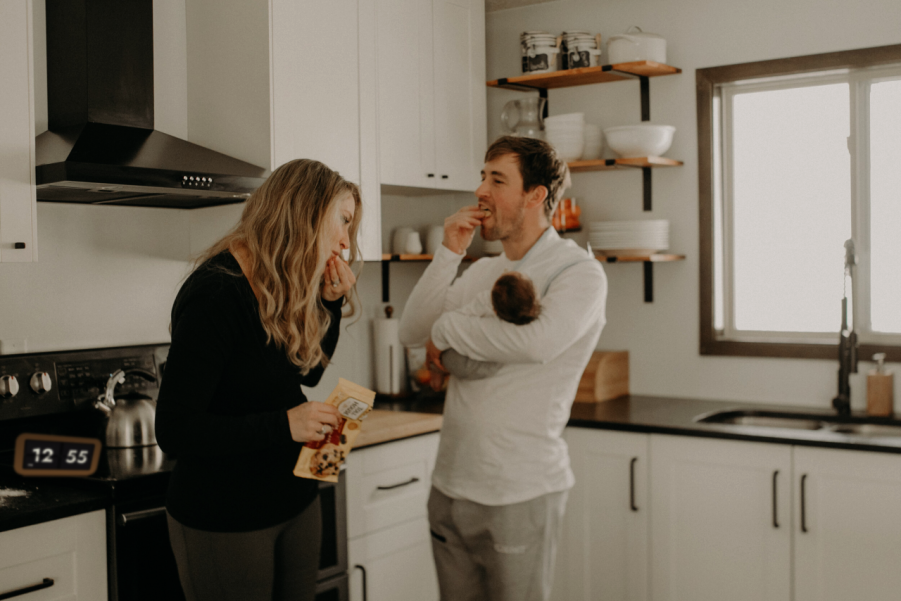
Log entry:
12 h 55 min
